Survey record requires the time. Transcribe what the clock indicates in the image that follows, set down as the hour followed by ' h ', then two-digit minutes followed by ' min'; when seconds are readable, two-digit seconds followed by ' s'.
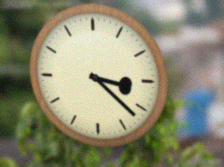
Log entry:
3 h 22 min
